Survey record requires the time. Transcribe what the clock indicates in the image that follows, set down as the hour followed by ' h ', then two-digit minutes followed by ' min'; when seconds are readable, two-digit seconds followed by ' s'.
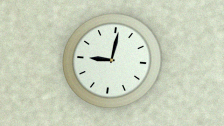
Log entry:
9 h 01 min
